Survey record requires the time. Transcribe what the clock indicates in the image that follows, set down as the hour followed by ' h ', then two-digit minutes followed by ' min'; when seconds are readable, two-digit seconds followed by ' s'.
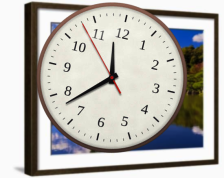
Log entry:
11 h 37 min 53 s
